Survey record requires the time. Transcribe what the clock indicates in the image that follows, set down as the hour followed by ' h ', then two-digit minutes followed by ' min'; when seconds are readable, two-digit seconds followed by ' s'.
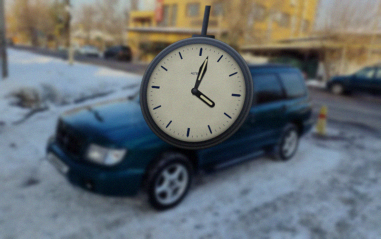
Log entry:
4 h 02 min
